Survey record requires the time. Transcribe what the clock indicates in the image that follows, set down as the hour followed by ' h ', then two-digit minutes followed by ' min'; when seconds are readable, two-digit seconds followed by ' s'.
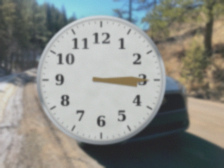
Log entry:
3 h 15 min
